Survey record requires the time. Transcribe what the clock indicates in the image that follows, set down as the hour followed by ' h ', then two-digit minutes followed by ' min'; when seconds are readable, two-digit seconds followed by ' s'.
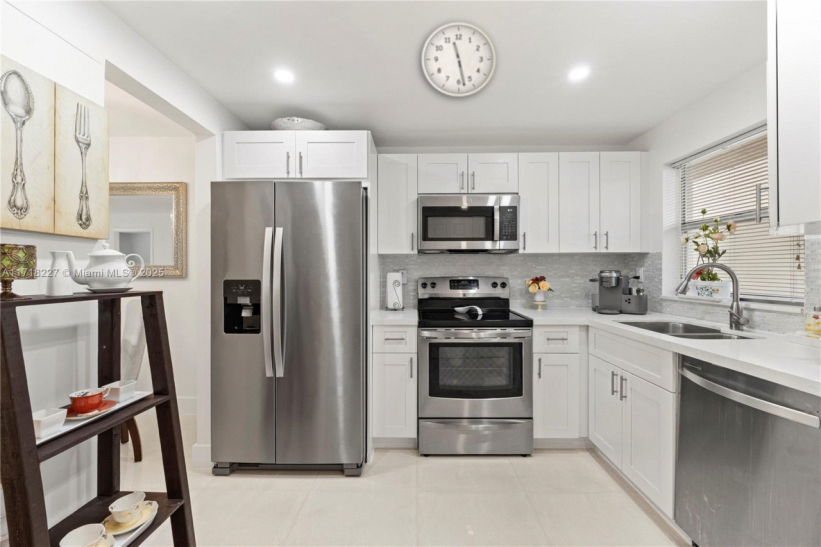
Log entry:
11 h 28 min
